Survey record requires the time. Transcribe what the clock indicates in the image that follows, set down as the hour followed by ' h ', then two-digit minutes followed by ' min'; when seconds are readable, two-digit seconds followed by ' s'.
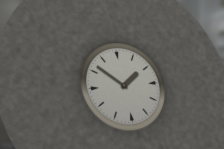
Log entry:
1 h 52 min
